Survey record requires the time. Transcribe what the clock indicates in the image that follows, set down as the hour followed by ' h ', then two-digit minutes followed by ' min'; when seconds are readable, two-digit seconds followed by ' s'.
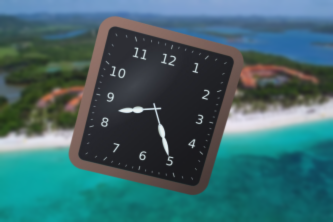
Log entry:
8 h 25 min
